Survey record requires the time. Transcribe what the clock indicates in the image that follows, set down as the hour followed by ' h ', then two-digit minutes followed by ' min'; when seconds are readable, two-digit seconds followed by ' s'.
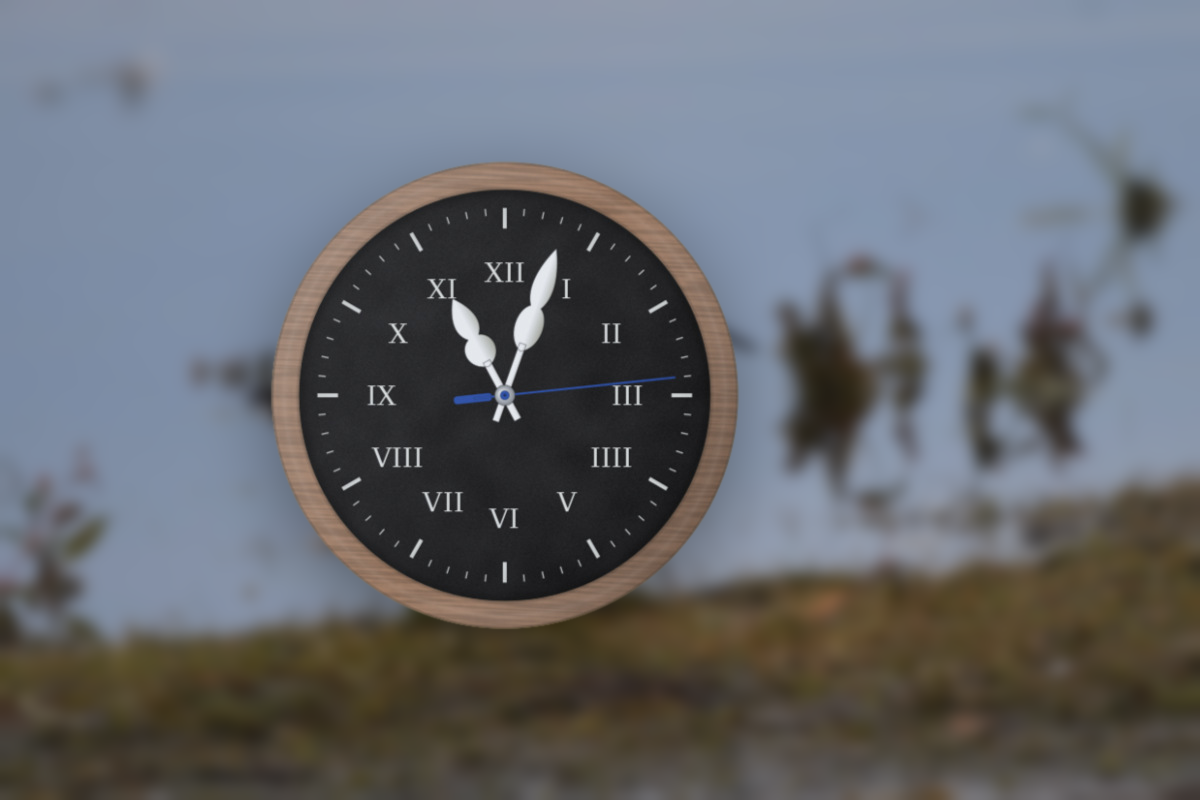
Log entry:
11 h 03 min 14 s
